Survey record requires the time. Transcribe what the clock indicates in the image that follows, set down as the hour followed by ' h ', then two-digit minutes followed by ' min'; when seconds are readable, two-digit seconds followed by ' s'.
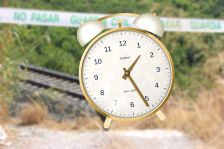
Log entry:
1 h 26 min
